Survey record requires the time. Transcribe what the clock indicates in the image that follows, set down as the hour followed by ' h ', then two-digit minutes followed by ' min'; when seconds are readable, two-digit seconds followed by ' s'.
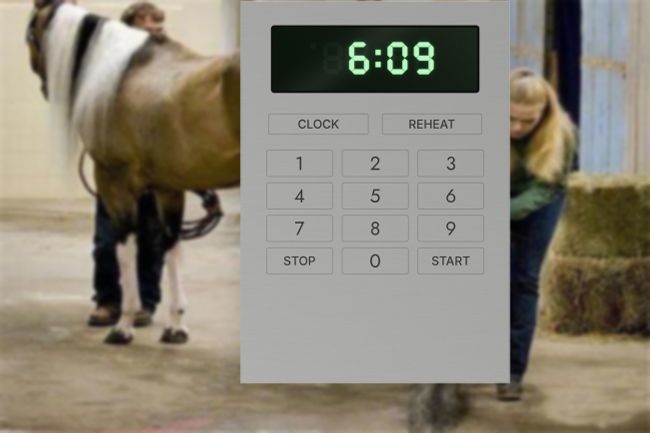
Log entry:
6 h 09 min
